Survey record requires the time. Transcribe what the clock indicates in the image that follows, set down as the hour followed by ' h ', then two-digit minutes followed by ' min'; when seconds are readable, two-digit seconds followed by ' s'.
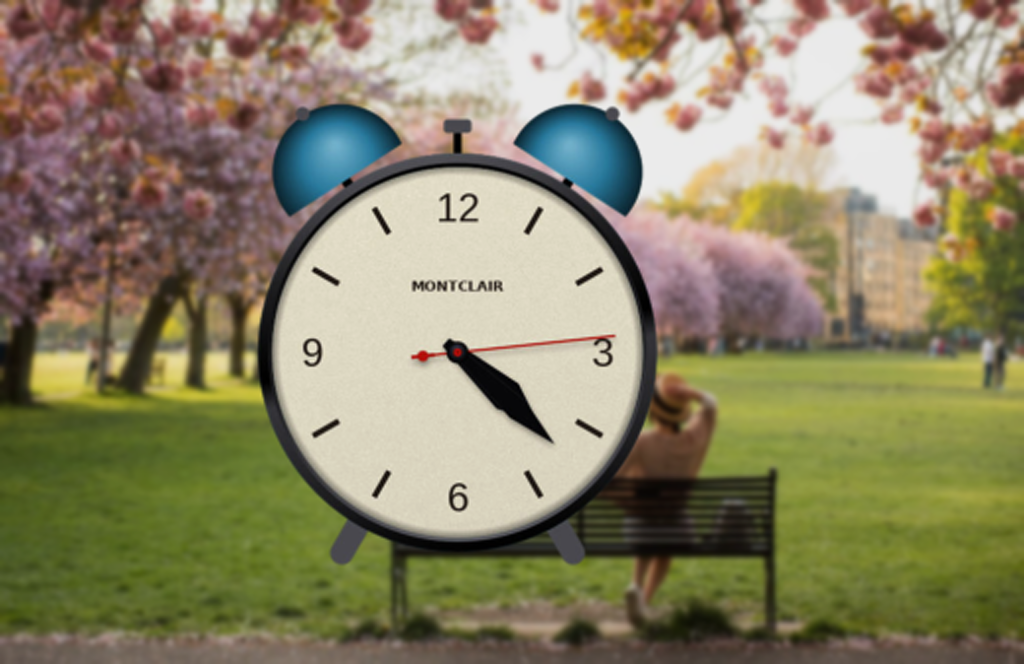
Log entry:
4 h 22 min 14 s
